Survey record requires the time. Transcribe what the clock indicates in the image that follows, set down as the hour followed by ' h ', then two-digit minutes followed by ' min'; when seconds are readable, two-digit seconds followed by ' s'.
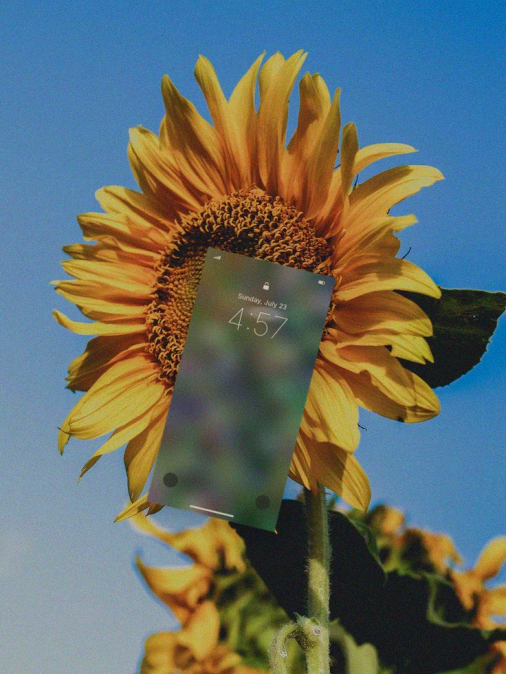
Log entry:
4 h 57 min
